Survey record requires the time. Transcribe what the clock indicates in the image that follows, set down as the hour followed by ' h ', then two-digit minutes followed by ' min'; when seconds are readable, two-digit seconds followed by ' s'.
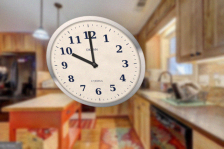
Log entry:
10 h 00 min
